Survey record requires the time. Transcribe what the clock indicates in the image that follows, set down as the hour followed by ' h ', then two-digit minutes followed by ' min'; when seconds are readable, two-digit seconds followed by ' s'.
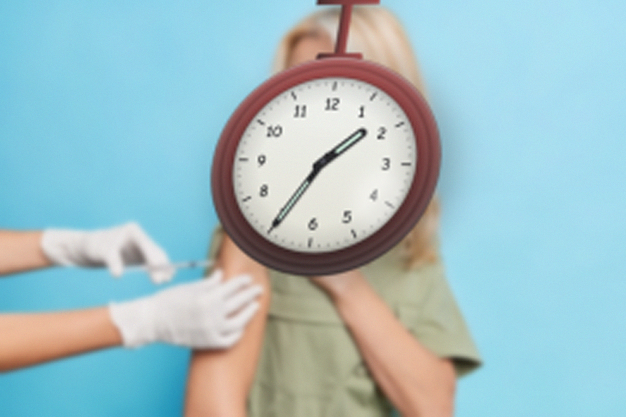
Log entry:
1 h 35 min
